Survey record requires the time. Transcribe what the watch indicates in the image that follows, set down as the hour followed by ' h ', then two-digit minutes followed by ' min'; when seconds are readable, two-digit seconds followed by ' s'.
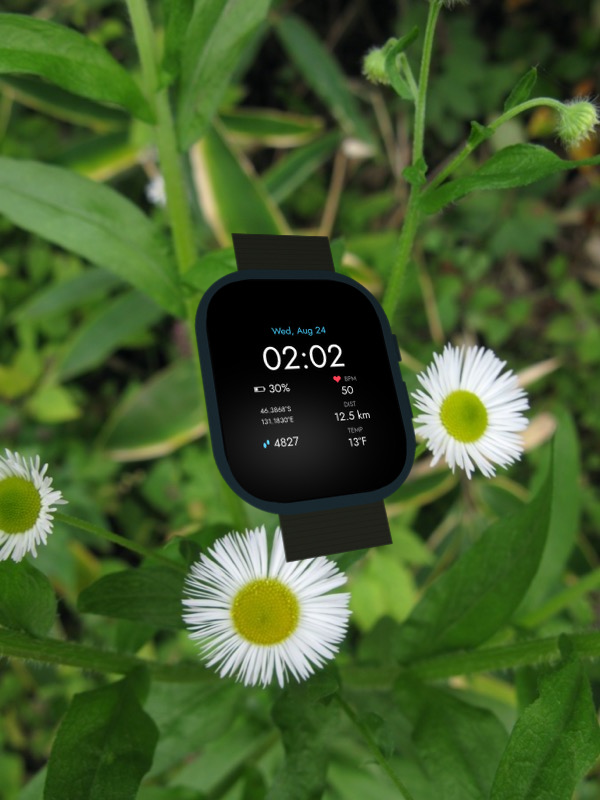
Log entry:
2 h 02 min
